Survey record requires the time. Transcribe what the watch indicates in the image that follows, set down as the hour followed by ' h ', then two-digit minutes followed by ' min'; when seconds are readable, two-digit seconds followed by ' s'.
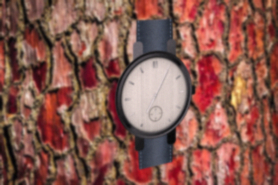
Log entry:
7 h 05 min
